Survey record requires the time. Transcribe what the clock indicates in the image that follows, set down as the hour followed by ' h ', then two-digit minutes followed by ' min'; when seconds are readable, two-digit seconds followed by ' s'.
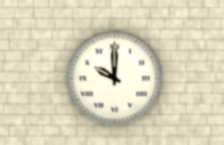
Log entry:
10 h 00 min
